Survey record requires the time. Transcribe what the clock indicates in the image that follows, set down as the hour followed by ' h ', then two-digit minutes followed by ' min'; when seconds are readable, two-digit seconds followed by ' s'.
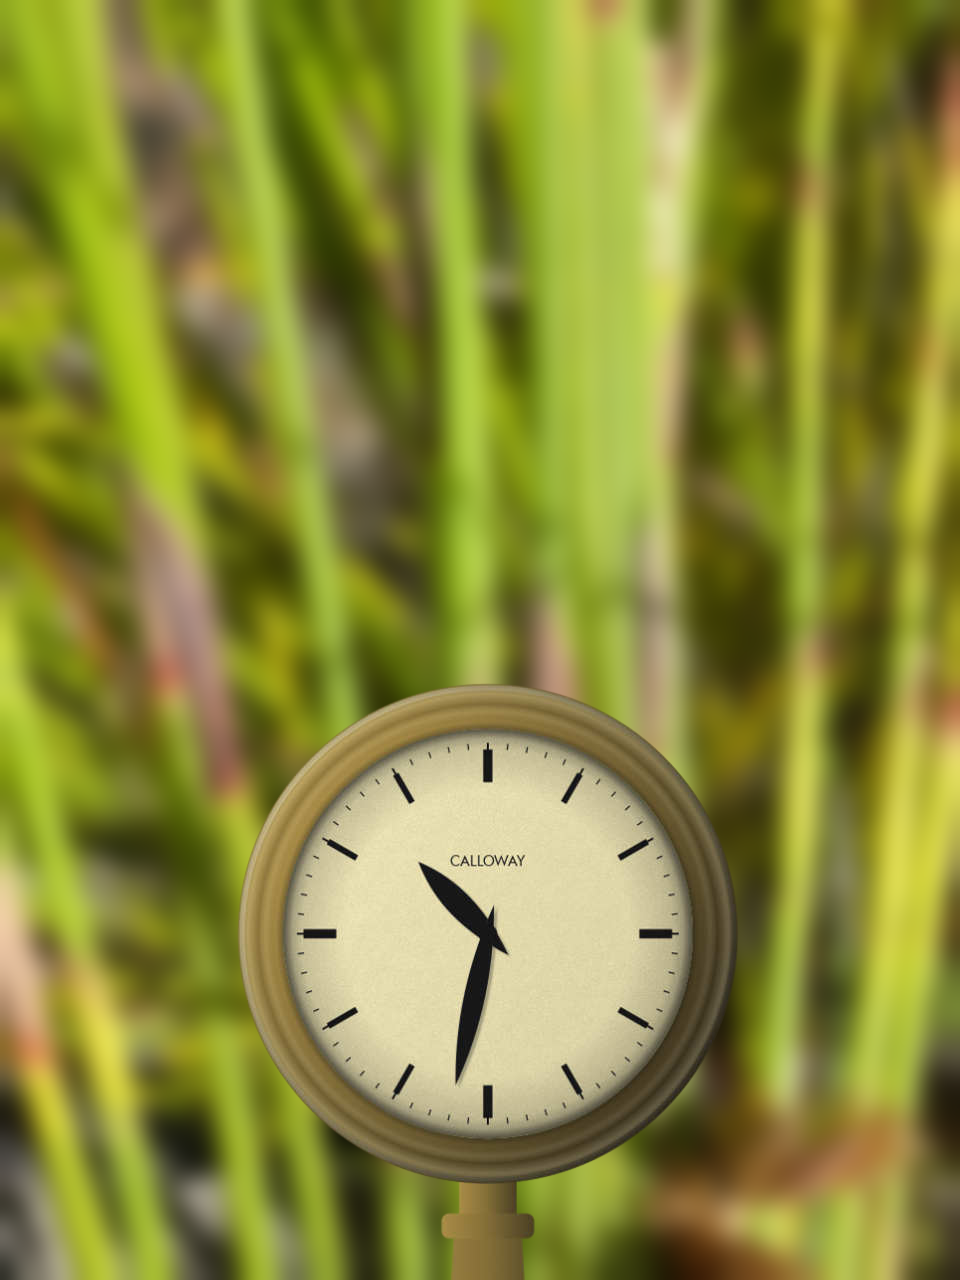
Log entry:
10 h 32 min
